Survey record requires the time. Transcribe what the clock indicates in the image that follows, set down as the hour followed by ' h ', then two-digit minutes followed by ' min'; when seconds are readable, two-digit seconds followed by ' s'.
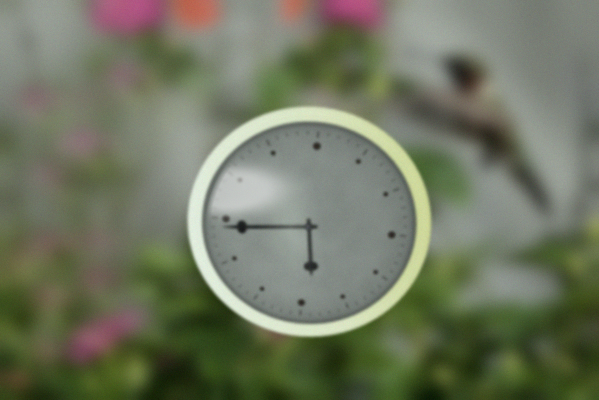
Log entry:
5 h 44 min
